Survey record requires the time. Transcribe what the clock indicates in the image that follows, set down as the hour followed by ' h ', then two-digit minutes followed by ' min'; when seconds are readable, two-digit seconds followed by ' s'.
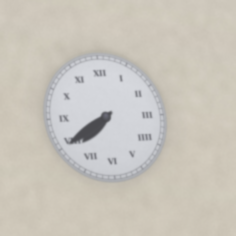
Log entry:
7 h 40 min
